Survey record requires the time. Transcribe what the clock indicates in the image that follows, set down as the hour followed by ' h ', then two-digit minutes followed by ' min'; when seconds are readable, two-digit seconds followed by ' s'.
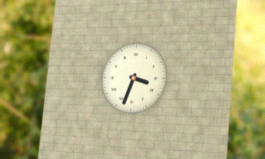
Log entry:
3 h 33 min
